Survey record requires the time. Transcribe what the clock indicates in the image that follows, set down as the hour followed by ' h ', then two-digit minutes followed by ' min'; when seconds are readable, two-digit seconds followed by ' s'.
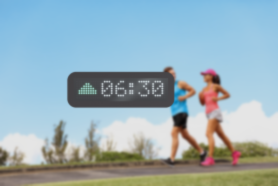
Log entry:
6 h 30 min
